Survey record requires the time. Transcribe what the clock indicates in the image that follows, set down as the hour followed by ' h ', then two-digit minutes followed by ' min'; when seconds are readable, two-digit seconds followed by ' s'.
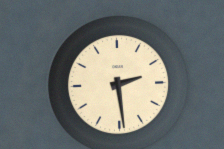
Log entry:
2 h 29 min
